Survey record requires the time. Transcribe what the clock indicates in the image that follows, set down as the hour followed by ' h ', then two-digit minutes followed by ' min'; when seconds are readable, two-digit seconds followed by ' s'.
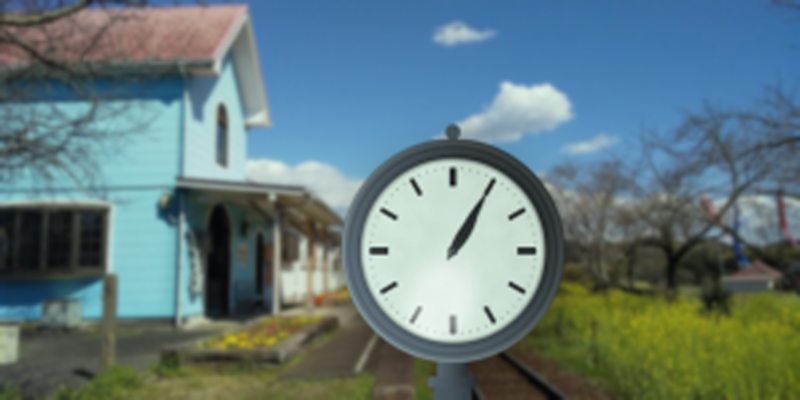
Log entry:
1 h 05 min
